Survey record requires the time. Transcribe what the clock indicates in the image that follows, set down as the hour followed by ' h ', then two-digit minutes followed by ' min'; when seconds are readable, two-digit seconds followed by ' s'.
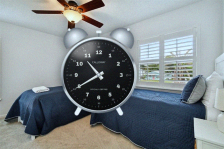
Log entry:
10 h 40 min
